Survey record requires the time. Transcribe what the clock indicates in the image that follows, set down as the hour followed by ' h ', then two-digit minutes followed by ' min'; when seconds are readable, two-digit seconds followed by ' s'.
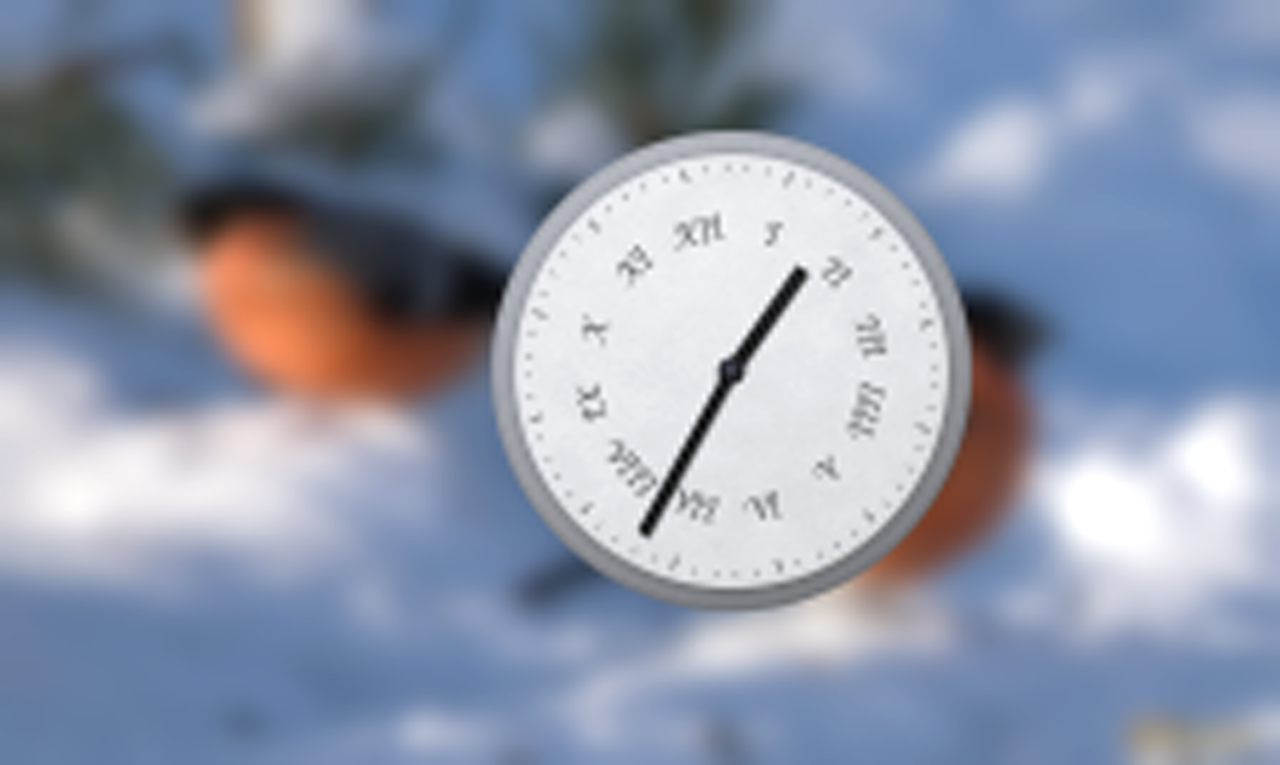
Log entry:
1 h 37 min
